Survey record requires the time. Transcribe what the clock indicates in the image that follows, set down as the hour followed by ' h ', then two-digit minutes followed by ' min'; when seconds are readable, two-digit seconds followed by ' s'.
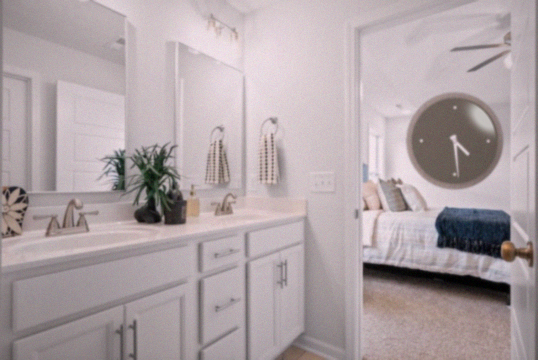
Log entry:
4 h 29 min
